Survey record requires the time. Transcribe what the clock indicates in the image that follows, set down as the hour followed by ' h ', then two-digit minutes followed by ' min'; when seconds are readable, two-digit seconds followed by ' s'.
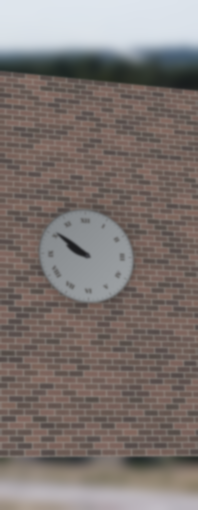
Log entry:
9 h 51 min
